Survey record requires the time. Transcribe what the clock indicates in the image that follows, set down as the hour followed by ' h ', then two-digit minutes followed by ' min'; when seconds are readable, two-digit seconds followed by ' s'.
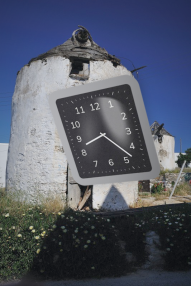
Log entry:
8 h 23 min
